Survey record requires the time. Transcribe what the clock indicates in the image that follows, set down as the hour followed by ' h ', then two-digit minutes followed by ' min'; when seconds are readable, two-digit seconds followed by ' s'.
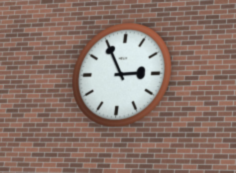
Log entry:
2 h 55 min
